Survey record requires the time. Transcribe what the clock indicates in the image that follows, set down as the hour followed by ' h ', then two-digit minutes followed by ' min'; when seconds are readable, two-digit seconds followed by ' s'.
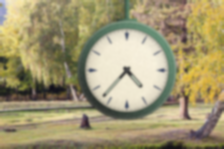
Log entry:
4 h 37 min
